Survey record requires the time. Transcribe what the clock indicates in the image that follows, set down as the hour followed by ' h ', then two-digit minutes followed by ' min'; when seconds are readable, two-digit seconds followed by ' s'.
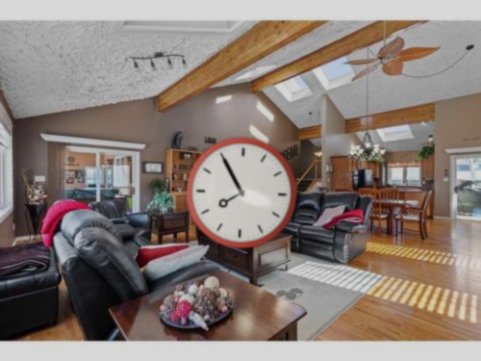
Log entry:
7 h 55 min
